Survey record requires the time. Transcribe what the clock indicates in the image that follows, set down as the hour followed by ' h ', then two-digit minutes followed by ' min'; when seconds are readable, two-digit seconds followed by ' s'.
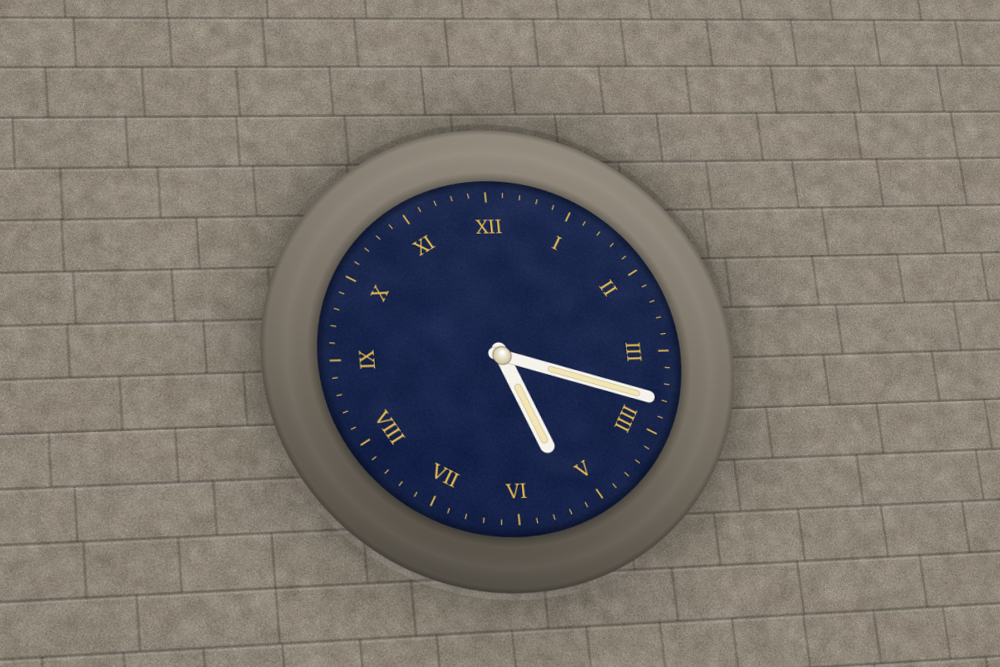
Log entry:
5 h 18 min
